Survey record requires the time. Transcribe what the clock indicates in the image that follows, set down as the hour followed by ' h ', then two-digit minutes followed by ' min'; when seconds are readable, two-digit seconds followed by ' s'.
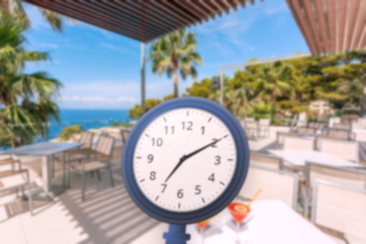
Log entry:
7 h 10 min
